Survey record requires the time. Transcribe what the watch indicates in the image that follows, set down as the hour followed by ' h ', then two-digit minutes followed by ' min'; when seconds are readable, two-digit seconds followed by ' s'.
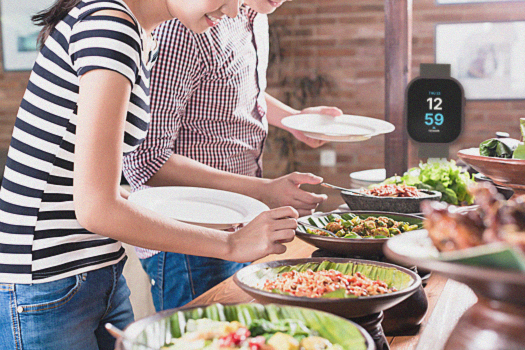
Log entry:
12 h 59 min
